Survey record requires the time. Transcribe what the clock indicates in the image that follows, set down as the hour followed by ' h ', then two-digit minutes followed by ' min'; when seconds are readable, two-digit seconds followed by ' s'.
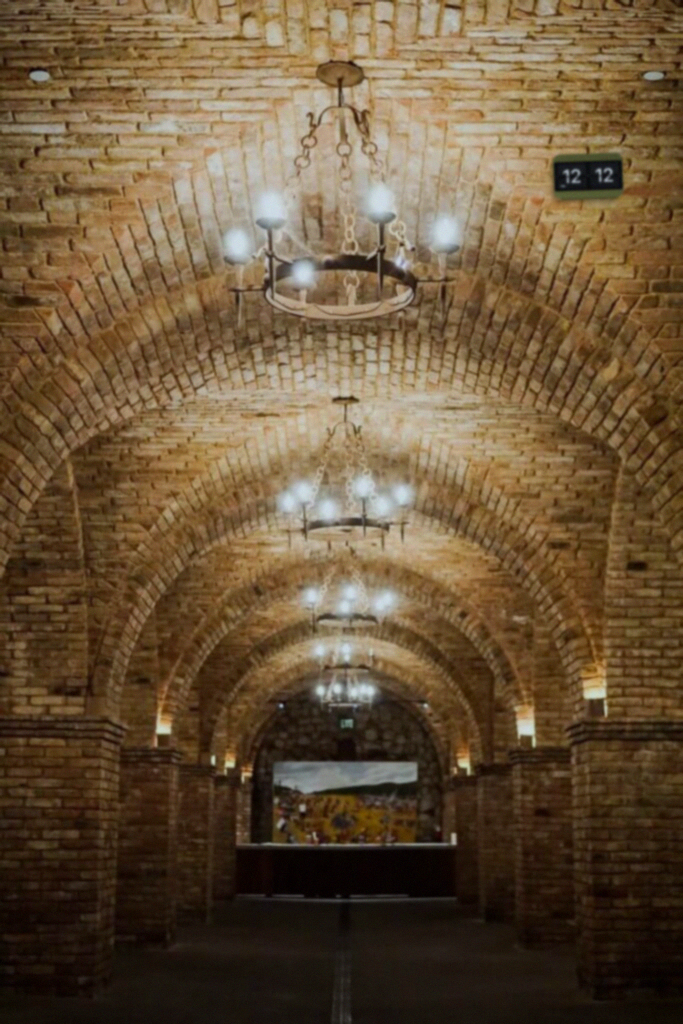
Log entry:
12 h 12 min
